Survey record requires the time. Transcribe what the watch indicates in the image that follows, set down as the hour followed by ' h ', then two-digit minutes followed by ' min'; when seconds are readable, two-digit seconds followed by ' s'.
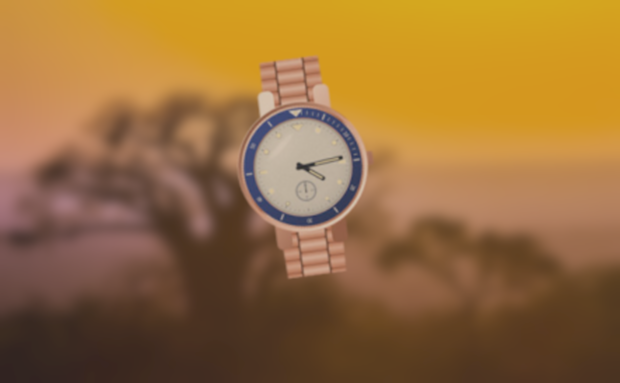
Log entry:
4 h 14 min
